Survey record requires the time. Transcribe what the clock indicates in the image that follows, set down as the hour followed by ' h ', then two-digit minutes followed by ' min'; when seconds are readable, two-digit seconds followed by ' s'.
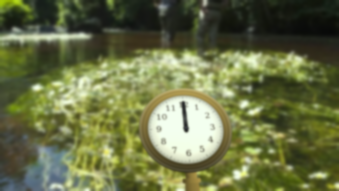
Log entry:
12 h 00 min
